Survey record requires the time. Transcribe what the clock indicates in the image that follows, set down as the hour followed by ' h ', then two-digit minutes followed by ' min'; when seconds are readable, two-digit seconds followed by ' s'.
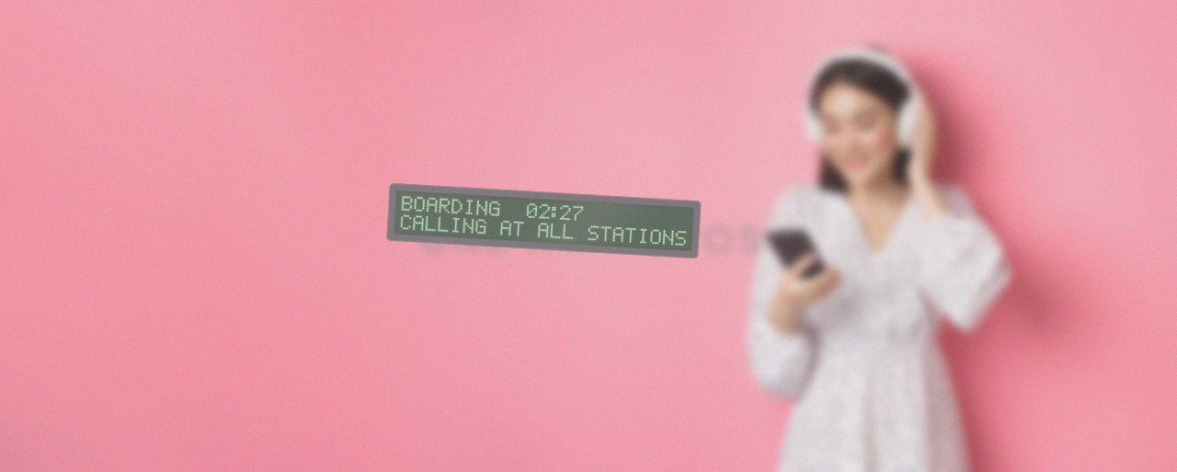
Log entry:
2 h 27 min
